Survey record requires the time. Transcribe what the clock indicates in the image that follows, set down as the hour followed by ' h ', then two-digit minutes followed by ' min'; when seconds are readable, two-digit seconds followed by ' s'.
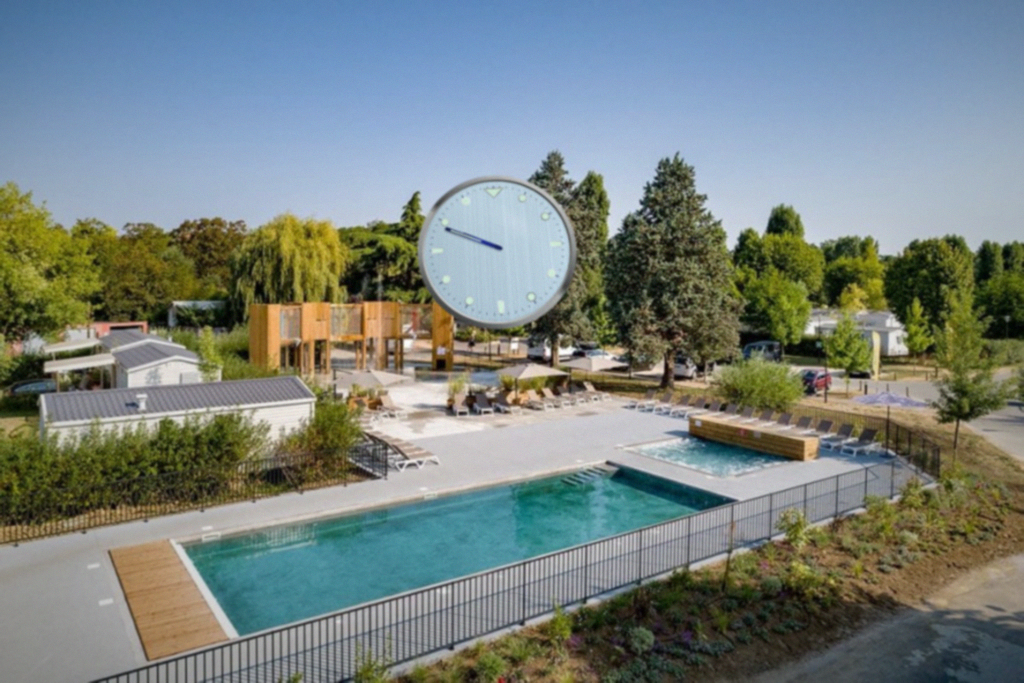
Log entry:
9 h 49 min
